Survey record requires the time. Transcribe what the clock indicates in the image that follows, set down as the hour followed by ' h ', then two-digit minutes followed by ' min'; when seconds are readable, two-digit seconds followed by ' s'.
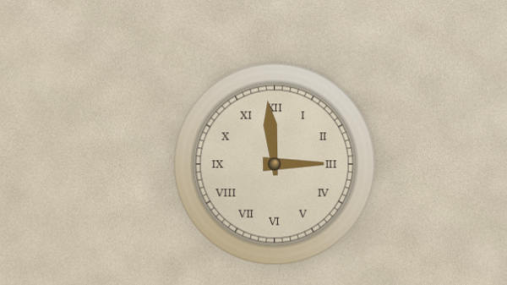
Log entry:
2 h 59 min
